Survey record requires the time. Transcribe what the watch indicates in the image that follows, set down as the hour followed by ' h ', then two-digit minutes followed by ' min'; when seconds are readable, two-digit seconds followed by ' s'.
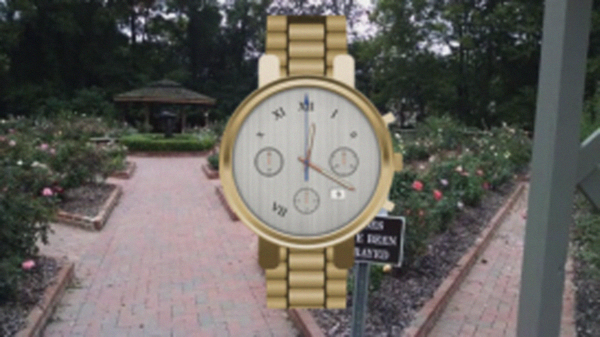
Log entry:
12 h 20 min
